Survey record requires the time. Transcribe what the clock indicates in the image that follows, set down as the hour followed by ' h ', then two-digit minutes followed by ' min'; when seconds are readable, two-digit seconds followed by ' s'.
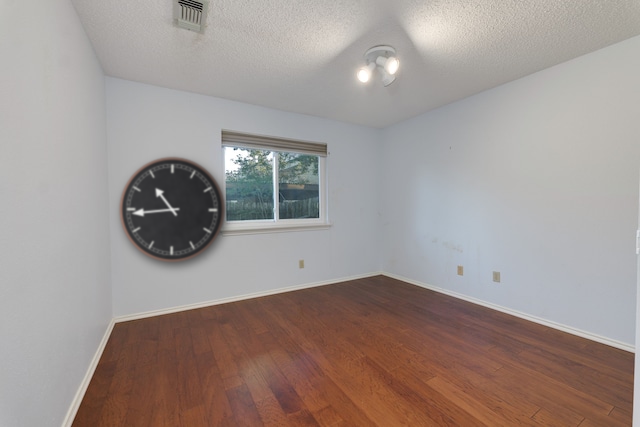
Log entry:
10 h 44 min
